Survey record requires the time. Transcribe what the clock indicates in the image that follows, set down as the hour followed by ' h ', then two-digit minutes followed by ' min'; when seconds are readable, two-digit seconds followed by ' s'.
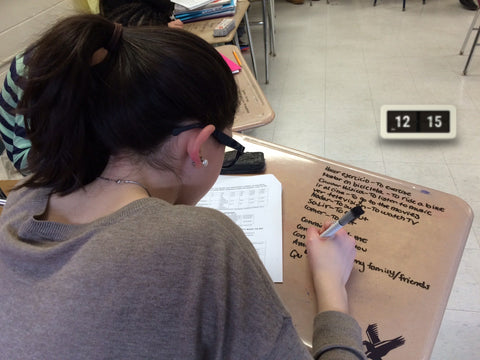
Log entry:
12 h 15 min
